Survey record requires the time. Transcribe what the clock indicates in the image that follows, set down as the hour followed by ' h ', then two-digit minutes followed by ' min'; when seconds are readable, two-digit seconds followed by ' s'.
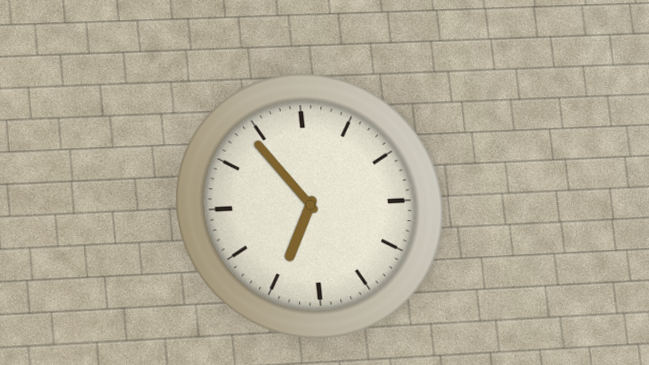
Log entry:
6 h 54 min
